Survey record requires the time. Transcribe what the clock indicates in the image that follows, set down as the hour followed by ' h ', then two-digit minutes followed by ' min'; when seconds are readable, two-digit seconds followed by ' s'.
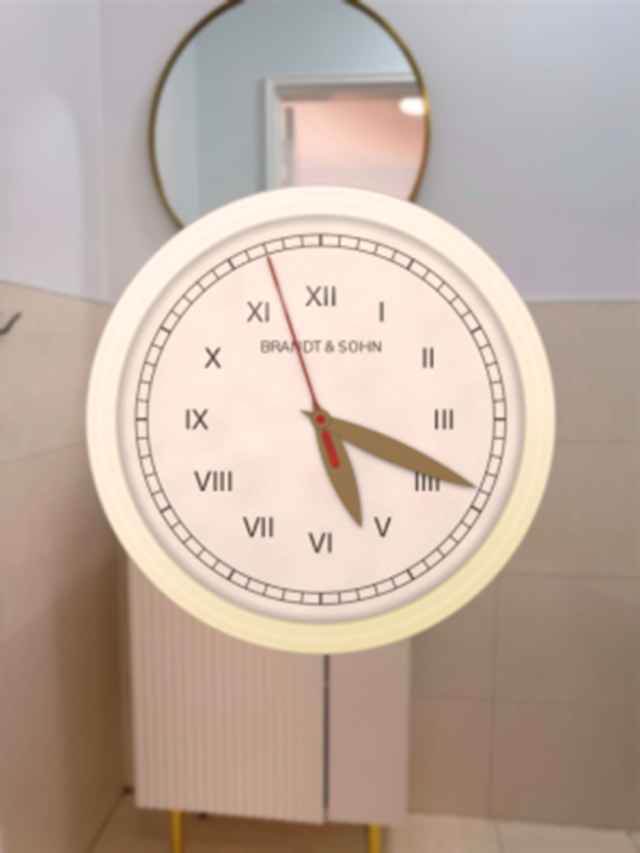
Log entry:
5 h 18 min 57 s
